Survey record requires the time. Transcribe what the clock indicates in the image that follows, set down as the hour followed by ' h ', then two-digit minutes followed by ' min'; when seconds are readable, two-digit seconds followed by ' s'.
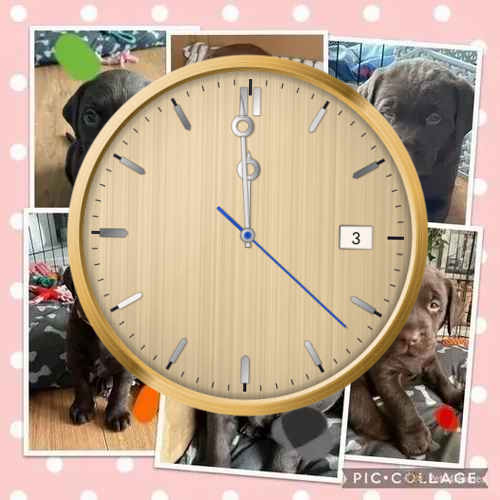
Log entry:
11 h 59 min 22 s
